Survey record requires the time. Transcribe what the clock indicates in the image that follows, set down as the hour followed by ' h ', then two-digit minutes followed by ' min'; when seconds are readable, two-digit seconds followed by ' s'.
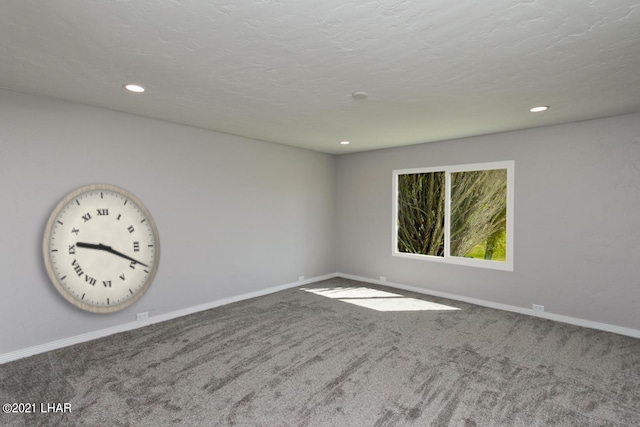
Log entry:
9 h 19 min
